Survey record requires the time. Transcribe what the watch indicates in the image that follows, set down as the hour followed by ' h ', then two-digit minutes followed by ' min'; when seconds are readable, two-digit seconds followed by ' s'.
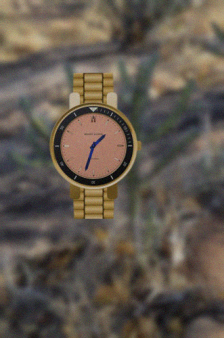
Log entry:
1 h 33 min
